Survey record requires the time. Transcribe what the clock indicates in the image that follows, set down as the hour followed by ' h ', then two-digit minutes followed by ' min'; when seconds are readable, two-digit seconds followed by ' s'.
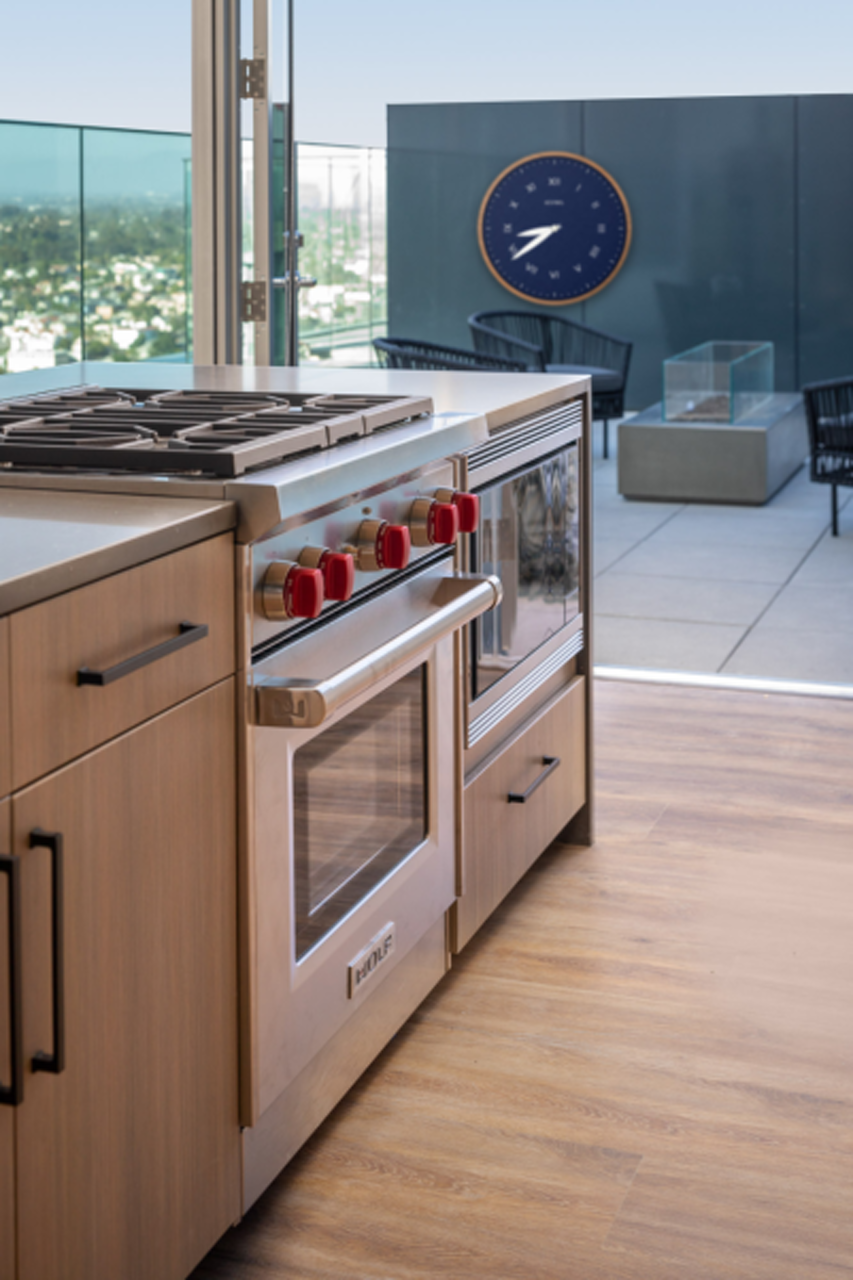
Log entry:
8 h 39 min
